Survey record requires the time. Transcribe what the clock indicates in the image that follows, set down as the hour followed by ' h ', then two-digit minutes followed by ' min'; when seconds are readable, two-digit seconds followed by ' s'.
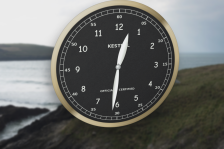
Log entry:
12 h 31 min
